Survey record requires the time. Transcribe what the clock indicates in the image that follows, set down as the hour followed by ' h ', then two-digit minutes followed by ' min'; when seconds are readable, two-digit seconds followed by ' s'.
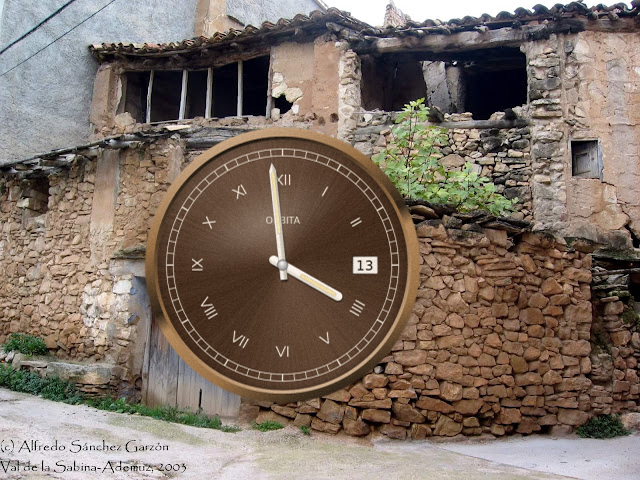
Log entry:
3 h 59 min
